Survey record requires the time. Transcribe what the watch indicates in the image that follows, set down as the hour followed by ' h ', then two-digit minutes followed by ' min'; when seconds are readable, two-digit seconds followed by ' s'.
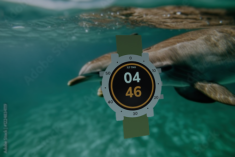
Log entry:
4 h 46 min
